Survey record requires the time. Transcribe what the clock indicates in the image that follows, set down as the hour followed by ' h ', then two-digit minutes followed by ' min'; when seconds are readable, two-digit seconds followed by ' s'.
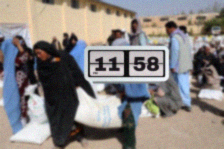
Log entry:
11 h 58 min
